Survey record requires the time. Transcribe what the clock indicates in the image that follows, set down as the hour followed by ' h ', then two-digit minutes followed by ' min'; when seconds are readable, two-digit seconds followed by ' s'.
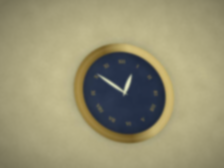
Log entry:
12 h 51 min
